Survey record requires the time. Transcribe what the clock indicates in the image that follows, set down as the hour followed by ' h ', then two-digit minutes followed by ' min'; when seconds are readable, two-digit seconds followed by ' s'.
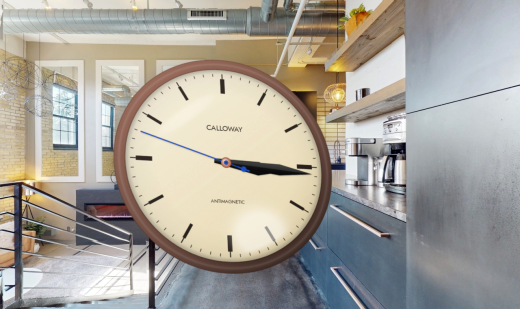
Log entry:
3 h 15 min 48 s
